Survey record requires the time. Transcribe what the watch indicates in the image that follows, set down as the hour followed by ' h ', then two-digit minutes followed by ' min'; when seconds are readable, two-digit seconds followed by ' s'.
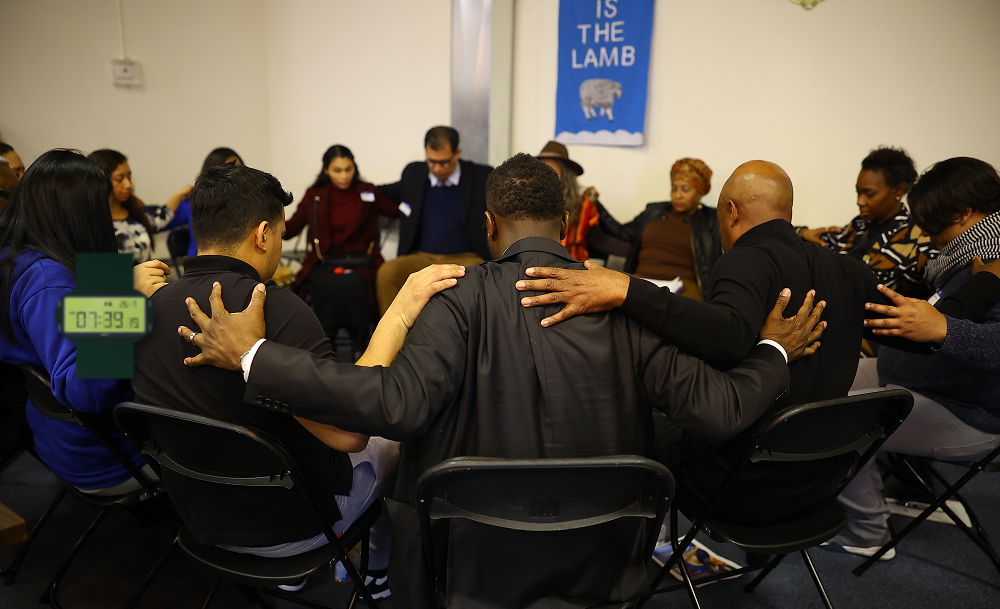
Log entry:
7 h 39 min
